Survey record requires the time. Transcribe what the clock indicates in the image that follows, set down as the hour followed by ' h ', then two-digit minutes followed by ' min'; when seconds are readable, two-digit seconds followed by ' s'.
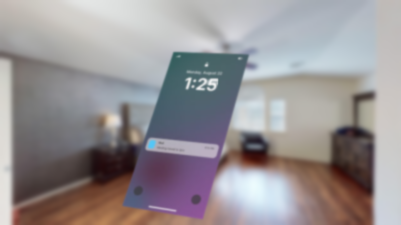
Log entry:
1 h 25 min
